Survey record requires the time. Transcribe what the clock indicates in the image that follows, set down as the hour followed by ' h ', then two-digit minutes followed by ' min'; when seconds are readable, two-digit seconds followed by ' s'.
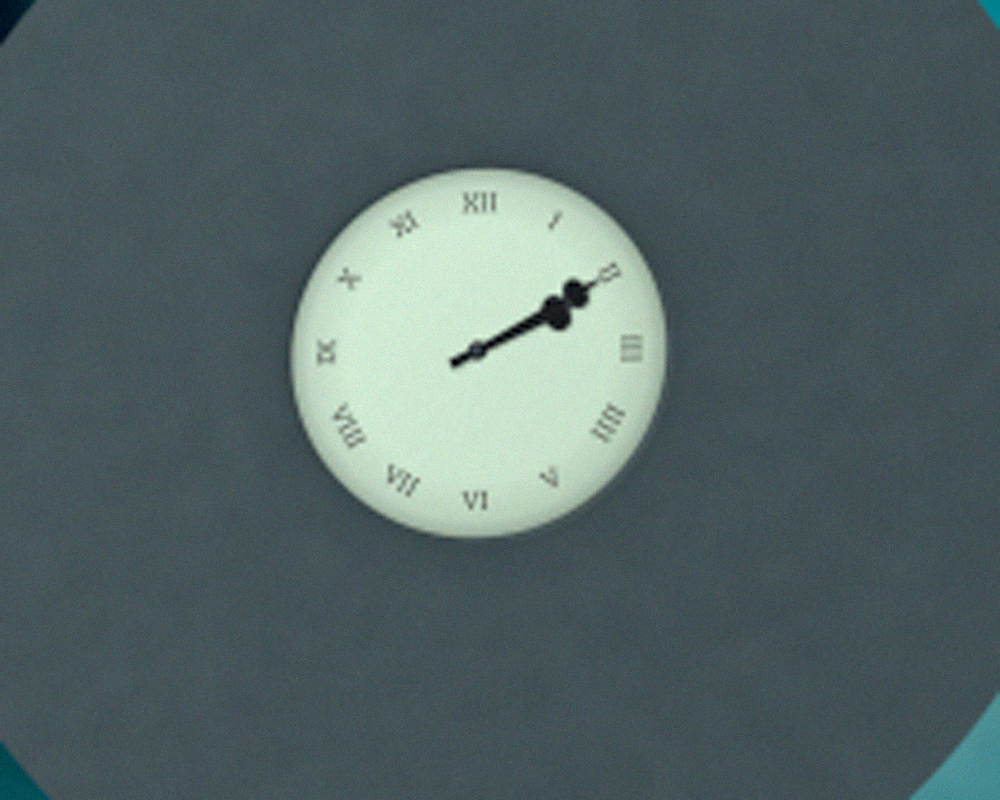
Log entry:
2 h 10 min
